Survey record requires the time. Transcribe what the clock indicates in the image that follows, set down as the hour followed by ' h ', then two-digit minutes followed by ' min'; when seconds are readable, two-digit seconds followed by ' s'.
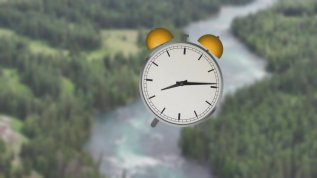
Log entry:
8 h 14 min
